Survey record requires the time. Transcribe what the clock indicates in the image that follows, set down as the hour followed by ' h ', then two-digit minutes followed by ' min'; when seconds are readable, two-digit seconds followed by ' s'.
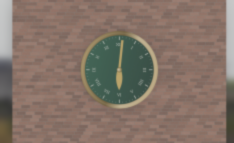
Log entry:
6 h 01 min
